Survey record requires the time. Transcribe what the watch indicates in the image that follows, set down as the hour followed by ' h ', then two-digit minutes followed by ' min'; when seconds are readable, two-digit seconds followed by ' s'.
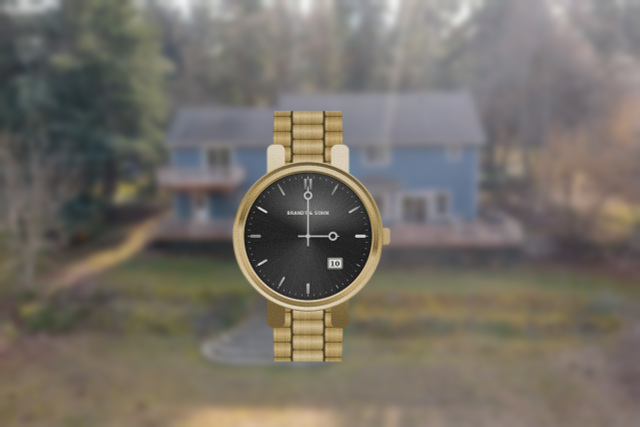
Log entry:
3 h 00 min
